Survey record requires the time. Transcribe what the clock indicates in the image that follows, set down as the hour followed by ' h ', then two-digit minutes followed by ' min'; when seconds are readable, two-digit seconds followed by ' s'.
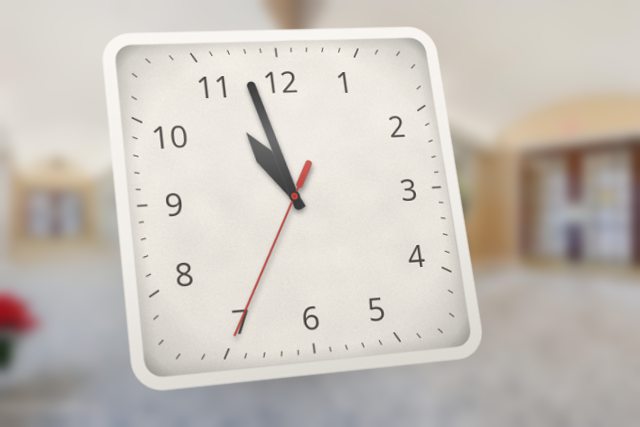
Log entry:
10 h 57 min 35 s
